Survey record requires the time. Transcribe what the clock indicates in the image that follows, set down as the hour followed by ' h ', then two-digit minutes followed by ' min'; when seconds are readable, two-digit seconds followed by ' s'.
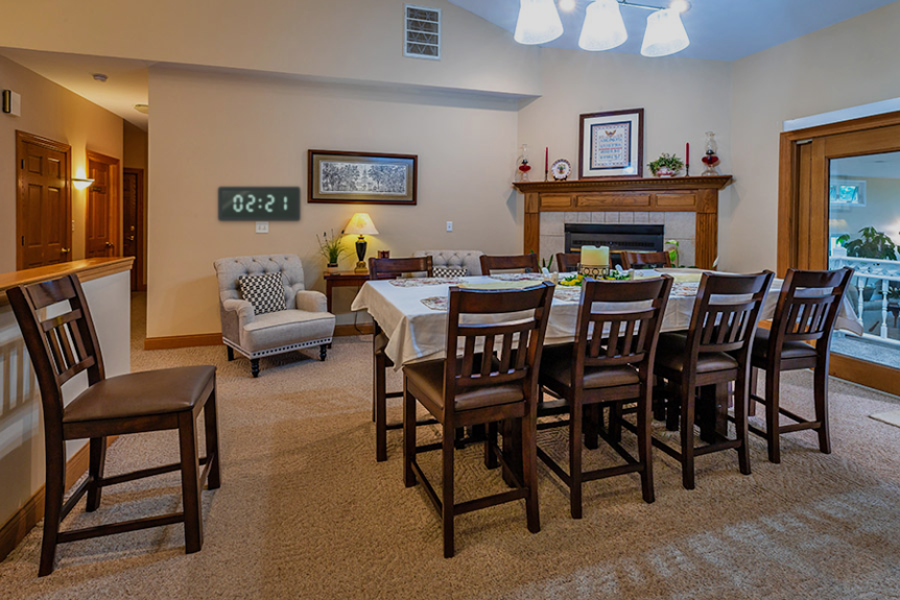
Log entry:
2 h 21 min
